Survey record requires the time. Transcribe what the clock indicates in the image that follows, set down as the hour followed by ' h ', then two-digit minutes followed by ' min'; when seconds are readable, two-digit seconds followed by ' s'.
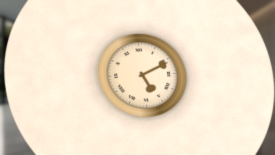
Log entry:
5 h 11 min
